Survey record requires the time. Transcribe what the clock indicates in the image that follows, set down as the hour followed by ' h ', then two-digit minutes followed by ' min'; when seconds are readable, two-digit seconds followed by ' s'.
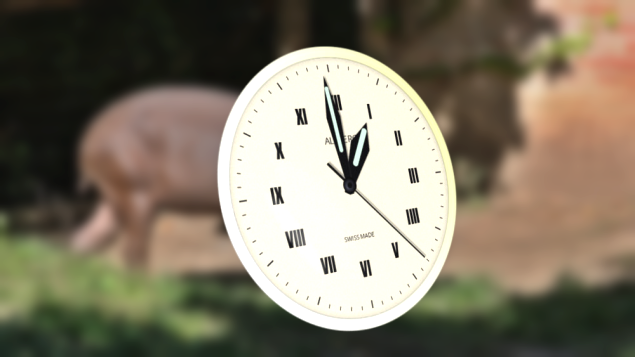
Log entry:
12 h 59 min 23 s
